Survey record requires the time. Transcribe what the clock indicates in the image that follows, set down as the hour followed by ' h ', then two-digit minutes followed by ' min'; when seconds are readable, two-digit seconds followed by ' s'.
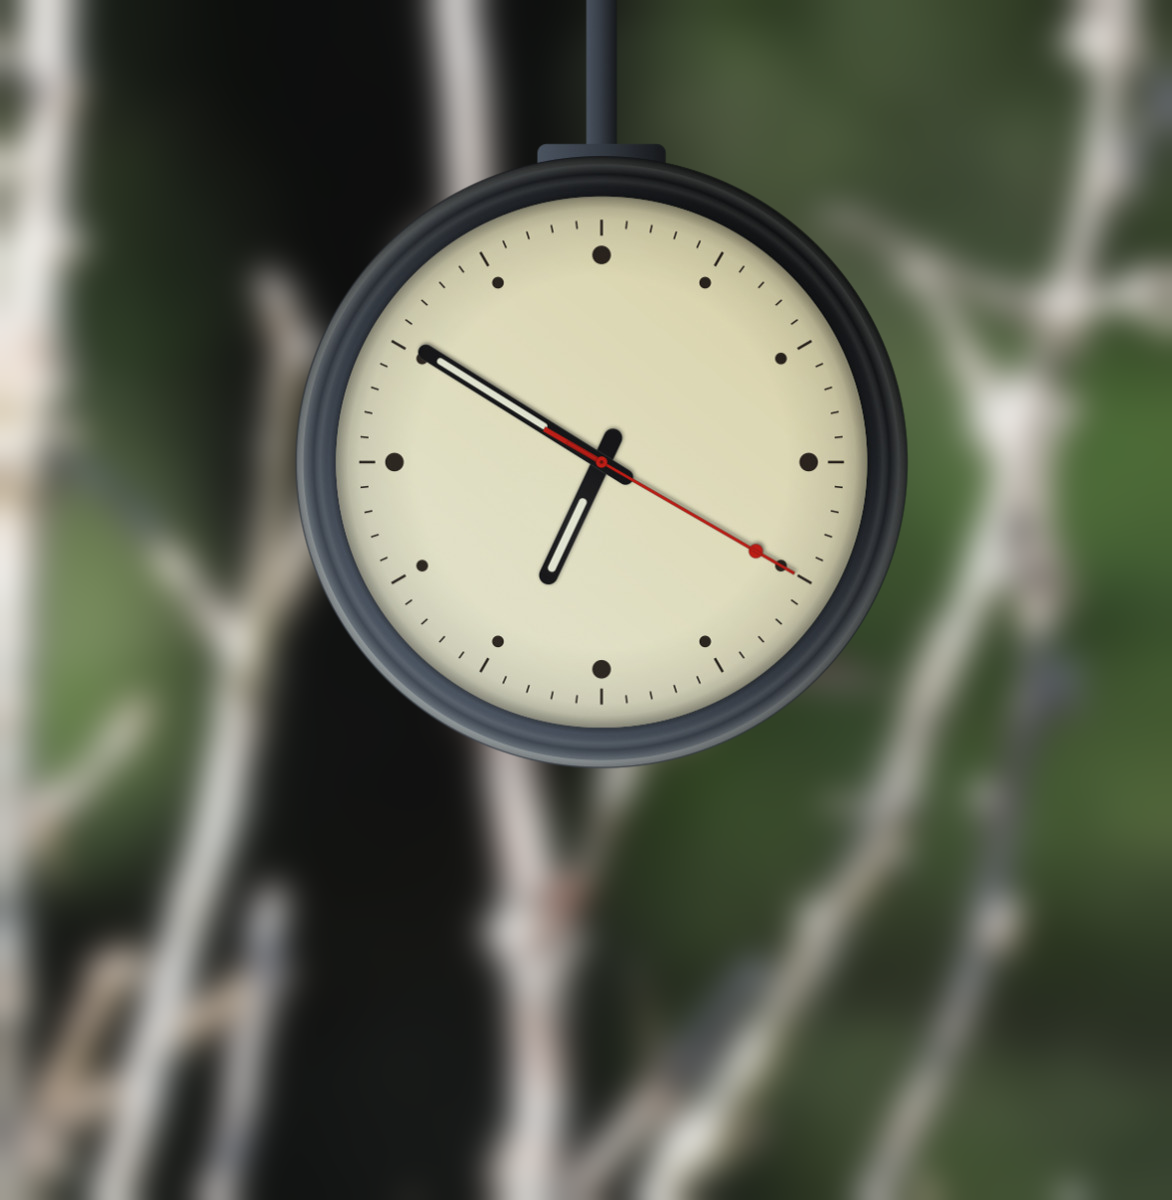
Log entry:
6 h 50 min 20 s
